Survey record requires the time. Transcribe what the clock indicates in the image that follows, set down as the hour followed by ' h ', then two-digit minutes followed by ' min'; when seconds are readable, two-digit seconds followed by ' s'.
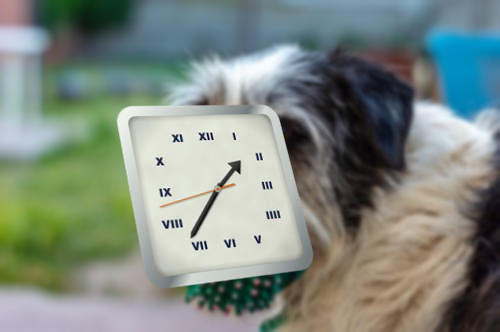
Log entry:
1 h 36 min 43 s
